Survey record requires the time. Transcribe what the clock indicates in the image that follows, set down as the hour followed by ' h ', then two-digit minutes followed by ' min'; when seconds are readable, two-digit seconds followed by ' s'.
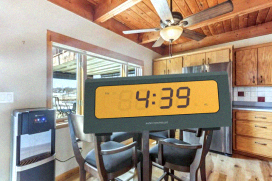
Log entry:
4 h 39 min
